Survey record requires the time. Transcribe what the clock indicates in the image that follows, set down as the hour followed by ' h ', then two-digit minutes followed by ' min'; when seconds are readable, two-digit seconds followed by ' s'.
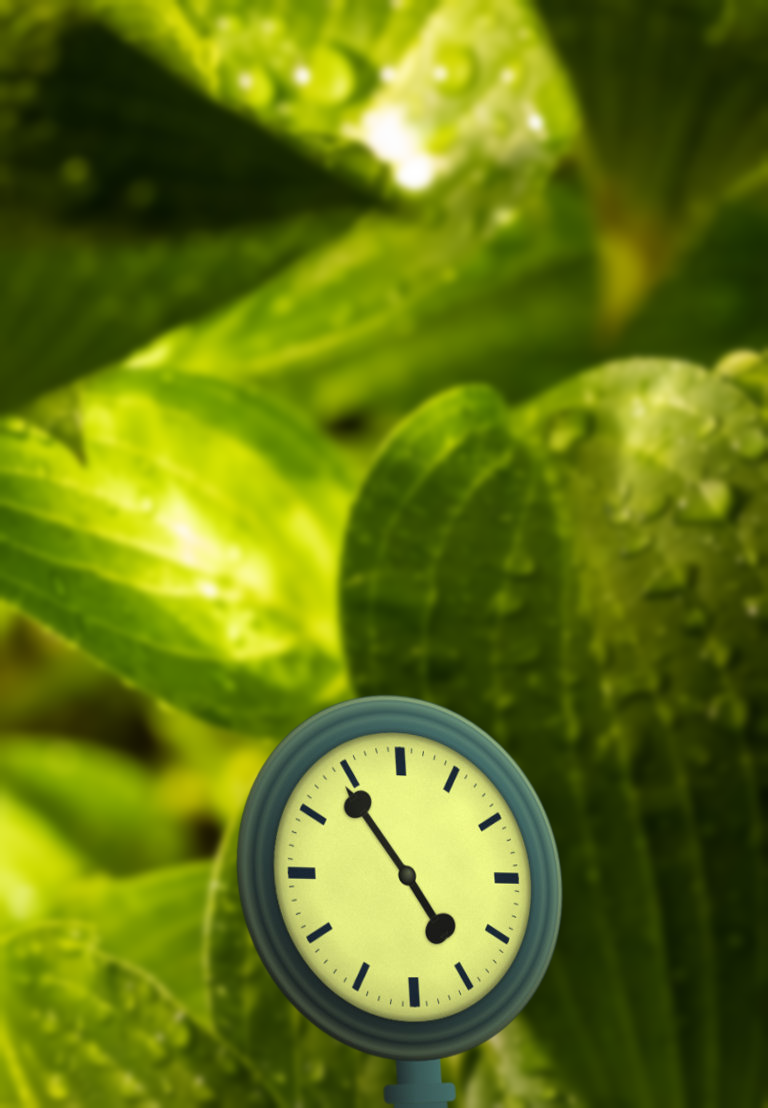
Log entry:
4 h 54 min
